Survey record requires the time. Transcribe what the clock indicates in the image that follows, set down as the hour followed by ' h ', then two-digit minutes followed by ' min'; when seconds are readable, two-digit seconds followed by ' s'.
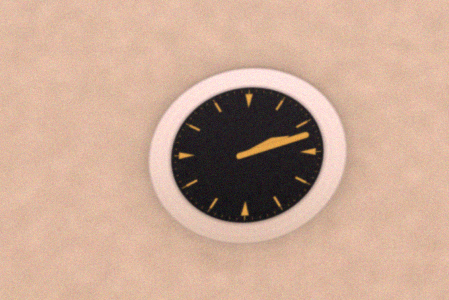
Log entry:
2 h 12 min
